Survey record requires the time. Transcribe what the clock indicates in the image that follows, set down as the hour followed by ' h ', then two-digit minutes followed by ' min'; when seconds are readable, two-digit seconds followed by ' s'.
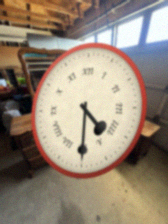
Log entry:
4 h 30 min
